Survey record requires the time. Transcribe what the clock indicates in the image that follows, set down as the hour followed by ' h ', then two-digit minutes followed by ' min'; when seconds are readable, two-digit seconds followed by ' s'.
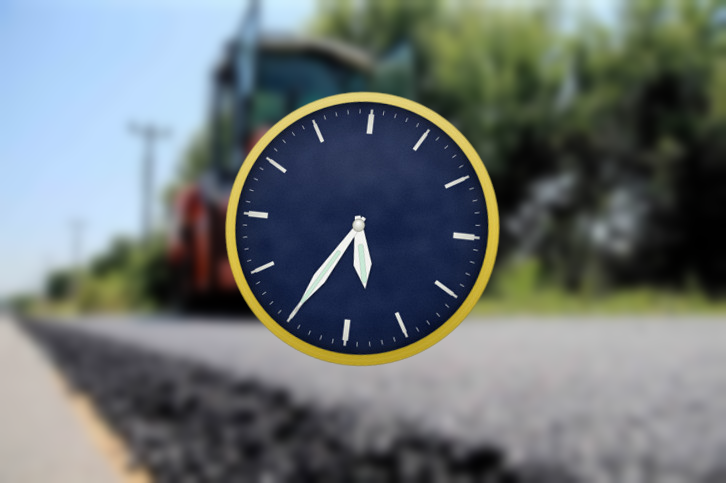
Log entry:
5 h 35 min
